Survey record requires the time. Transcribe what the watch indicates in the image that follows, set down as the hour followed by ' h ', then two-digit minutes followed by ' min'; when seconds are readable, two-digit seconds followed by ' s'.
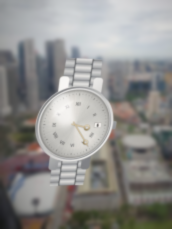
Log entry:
3 h 24 min
